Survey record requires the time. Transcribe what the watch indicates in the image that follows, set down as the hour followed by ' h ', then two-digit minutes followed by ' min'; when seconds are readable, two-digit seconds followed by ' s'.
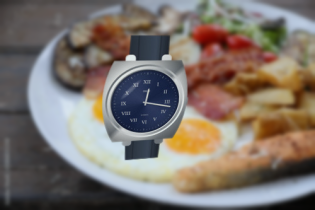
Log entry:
12 h 17 min
